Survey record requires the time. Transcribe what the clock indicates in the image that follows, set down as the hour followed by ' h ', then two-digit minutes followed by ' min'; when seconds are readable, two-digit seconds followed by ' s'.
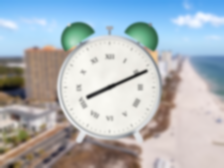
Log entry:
8 h 11 min
